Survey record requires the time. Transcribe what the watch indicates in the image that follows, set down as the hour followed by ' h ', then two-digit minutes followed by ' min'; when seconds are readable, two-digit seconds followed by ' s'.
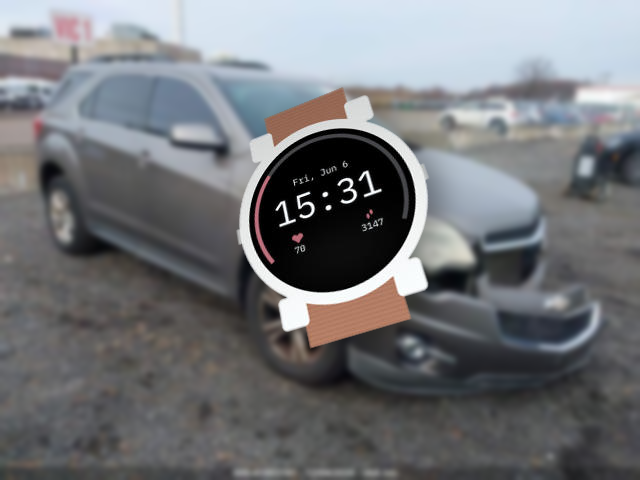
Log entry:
15 h 31 min
